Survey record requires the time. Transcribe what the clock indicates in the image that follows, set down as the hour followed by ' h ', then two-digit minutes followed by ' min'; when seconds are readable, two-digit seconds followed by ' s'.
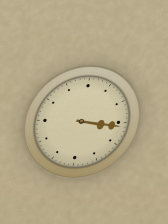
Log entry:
3 h 16 min
